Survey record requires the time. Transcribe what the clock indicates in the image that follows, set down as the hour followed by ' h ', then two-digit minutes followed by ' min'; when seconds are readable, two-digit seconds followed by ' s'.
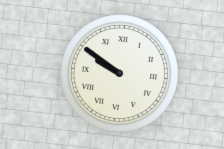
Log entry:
9 h 50 min
